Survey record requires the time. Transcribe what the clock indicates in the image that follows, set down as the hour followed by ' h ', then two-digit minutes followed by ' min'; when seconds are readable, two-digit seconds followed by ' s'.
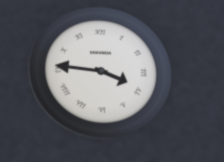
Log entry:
3 h 46 min
